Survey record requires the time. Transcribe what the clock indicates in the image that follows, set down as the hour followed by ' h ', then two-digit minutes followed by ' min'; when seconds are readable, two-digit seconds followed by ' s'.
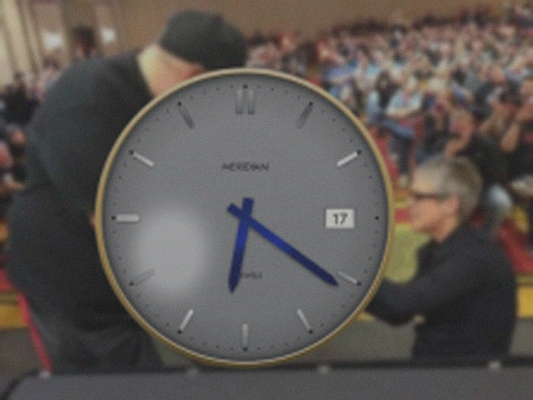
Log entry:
6 h 21 min
